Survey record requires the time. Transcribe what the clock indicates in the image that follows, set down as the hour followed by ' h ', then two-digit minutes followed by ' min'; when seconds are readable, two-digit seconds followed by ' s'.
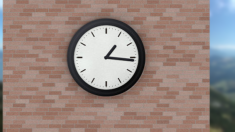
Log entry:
1 h 16 min
